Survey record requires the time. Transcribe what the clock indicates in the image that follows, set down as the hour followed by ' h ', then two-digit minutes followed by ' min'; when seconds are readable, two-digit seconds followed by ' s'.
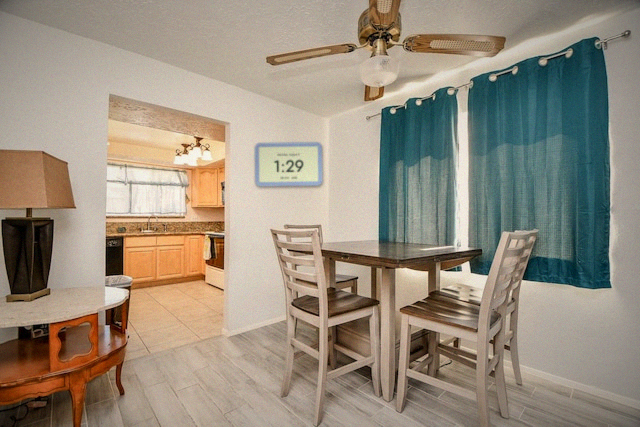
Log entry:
1 h 29 min
